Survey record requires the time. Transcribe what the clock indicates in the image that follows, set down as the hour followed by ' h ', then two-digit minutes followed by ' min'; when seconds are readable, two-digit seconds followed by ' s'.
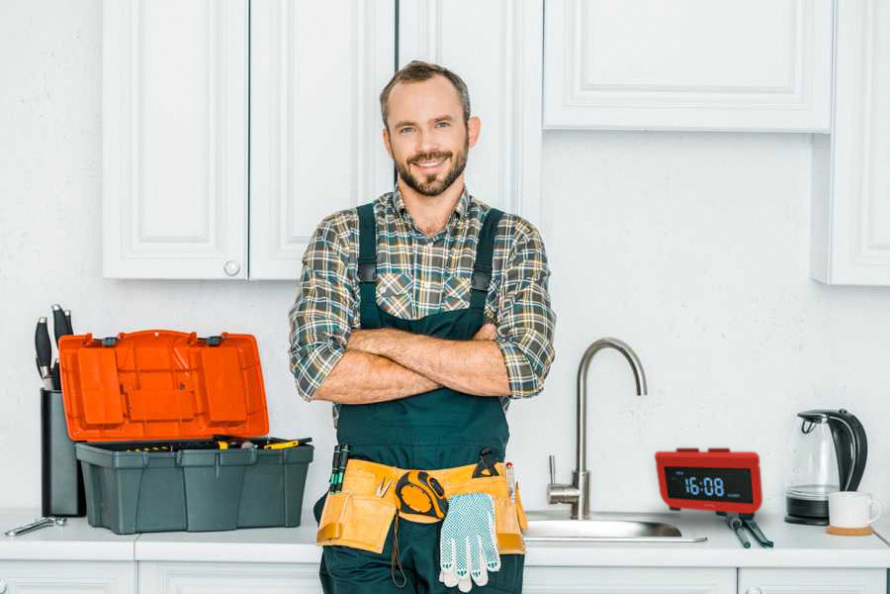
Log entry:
16 h 08 min
